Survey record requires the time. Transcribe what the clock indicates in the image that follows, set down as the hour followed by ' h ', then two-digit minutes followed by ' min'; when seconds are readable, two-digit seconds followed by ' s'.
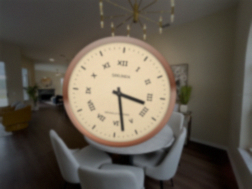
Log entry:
3 h 28 min
